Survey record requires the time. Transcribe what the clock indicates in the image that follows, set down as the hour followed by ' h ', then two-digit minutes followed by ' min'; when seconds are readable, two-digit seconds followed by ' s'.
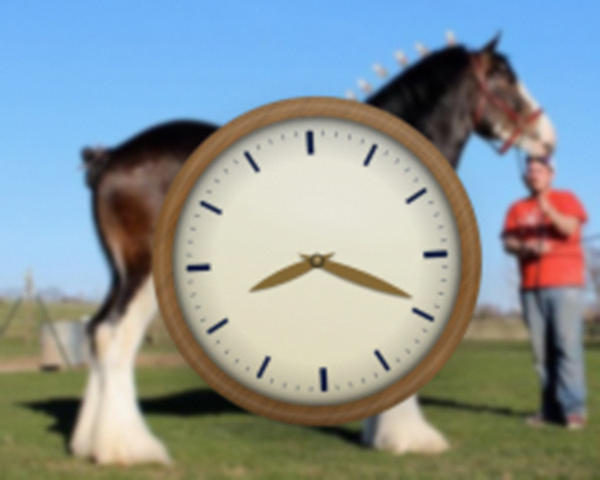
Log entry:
8 h 19 min
